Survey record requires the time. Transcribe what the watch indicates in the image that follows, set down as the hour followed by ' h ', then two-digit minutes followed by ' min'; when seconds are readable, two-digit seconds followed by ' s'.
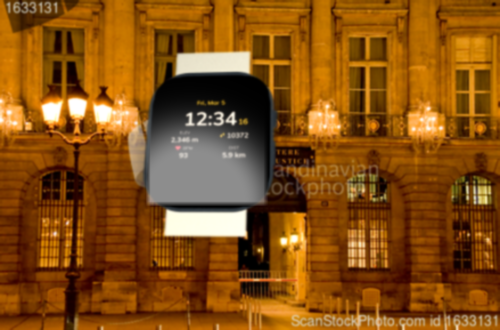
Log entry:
12 h 34 min
